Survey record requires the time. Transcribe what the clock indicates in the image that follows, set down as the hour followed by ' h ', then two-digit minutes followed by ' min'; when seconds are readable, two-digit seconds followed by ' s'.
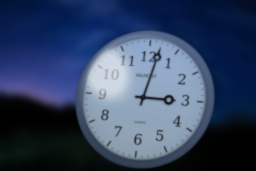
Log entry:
3 h 02 min
